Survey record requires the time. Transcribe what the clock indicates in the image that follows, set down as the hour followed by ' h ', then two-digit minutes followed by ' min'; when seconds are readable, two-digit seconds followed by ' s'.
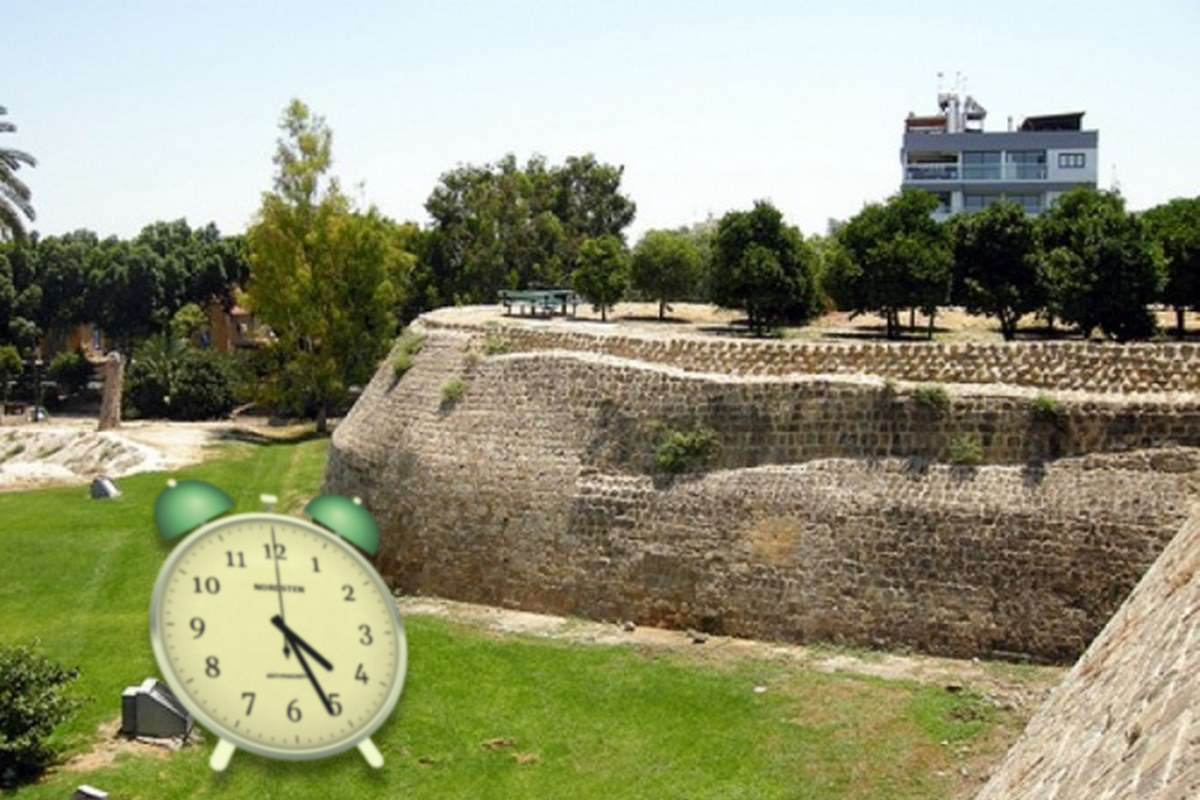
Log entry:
4 h 26 min 00 s
